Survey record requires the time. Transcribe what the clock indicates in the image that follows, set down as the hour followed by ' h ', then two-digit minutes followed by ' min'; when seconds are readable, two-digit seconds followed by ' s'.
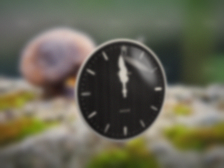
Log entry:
11 h 59 min
